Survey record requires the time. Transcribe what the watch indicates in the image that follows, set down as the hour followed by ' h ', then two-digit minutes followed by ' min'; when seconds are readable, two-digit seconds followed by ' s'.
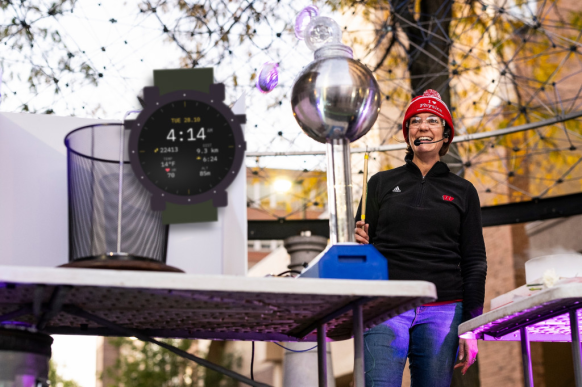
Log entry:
4 h 14 min
